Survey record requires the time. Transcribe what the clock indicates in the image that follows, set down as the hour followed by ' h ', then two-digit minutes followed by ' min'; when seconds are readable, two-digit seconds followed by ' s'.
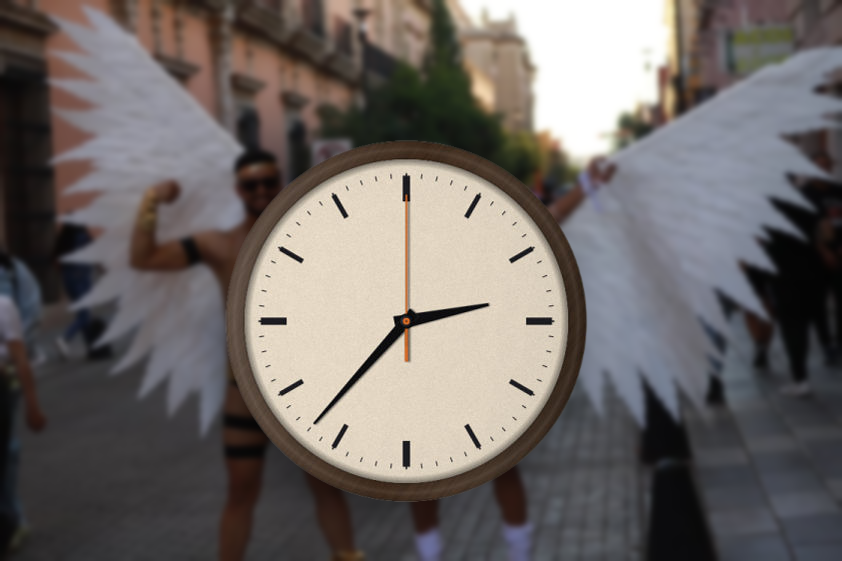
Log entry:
2 h 37 min 00 s
